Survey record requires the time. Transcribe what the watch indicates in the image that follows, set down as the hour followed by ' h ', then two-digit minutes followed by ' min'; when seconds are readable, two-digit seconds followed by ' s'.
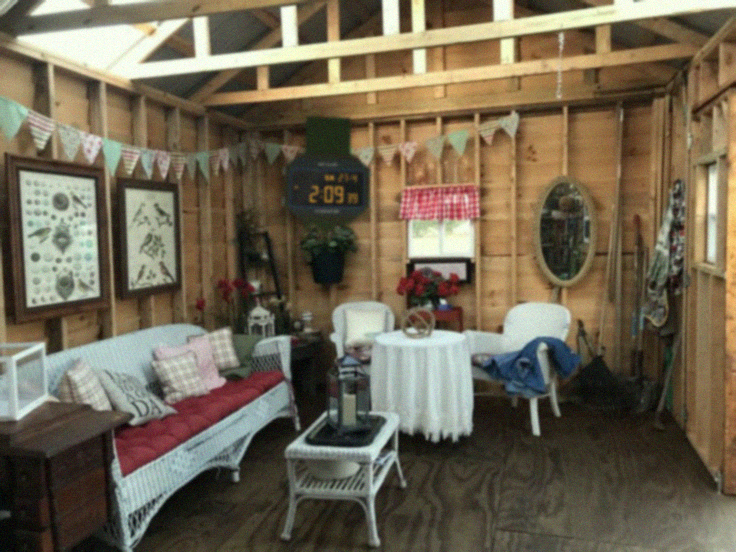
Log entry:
2 h 09 min
